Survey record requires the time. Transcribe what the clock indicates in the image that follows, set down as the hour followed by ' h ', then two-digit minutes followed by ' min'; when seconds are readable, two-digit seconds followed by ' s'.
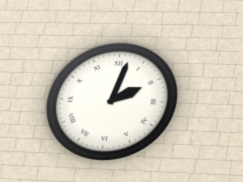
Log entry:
2 h 02 min
